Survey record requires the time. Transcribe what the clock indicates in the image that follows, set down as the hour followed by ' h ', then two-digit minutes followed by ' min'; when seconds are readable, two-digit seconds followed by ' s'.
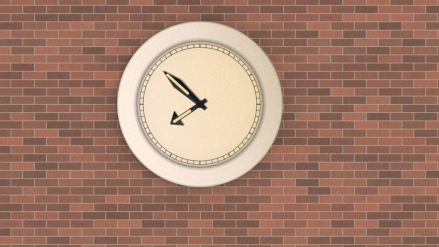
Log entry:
7 h 52 min
